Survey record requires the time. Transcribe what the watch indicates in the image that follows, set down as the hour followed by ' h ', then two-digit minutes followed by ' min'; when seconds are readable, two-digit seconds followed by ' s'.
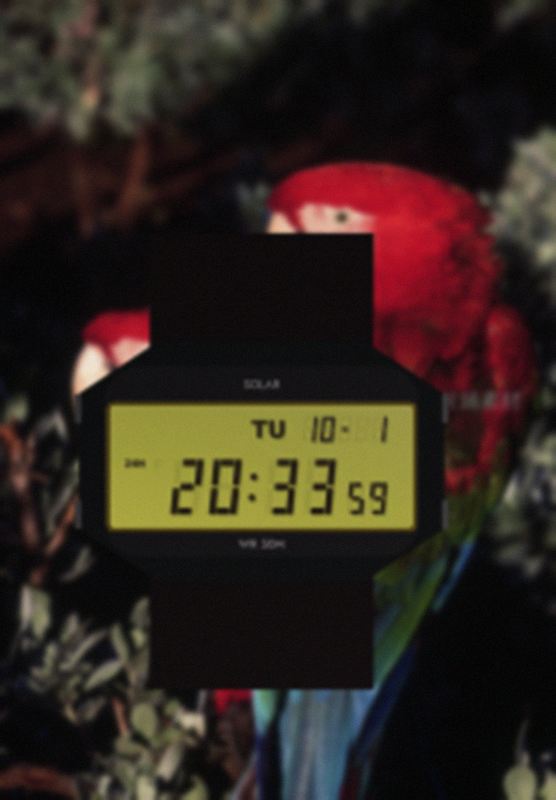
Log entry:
20 h 33 min 59 s
